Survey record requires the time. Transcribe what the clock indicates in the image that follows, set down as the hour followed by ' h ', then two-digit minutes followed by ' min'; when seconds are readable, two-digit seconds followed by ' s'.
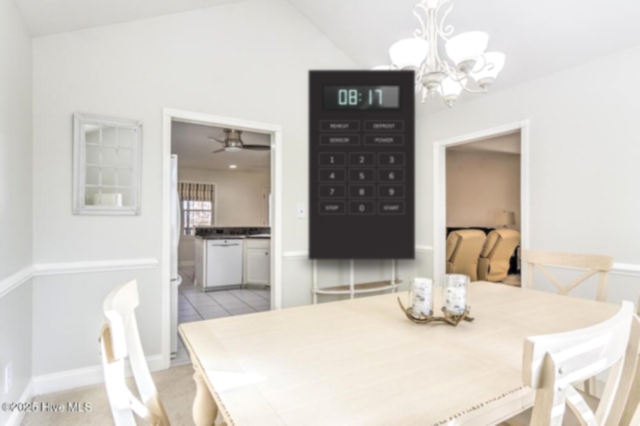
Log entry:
8 h 17 min
